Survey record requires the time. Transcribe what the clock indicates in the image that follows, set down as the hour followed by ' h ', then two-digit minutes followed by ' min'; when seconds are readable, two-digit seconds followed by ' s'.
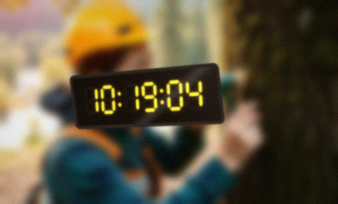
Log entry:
10 h 19 min 04 s
